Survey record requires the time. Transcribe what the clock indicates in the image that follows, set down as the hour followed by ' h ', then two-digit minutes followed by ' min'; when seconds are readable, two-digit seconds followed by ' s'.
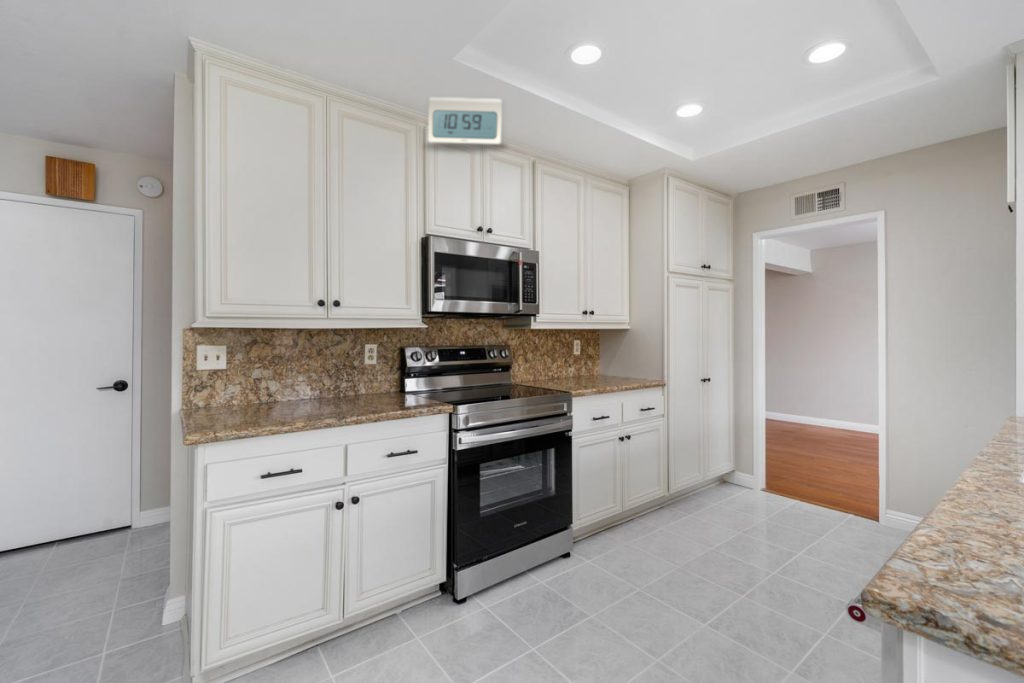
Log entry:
10 h 59 min
